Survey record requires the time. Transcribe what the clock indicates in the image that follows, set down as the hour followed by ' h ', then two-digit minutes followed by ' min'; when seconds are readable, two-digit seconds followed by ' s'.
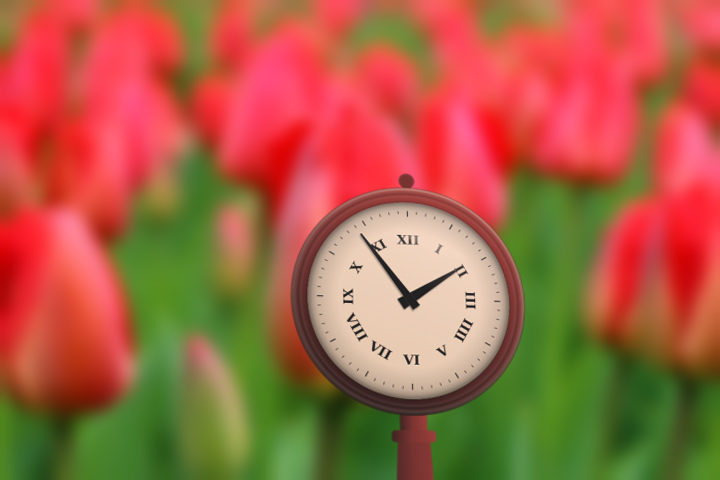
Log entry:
1 h 54 min
